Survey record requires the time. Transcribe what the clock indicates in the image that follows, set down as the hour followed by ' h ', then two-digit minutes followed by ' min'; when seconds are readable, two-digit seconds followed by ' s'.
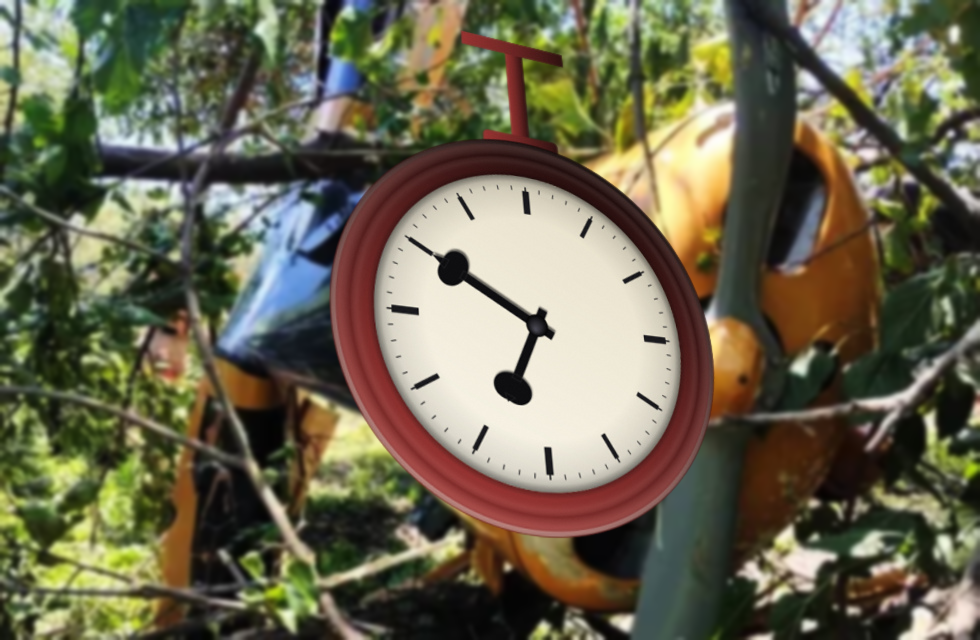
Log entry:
6 h 50 min
